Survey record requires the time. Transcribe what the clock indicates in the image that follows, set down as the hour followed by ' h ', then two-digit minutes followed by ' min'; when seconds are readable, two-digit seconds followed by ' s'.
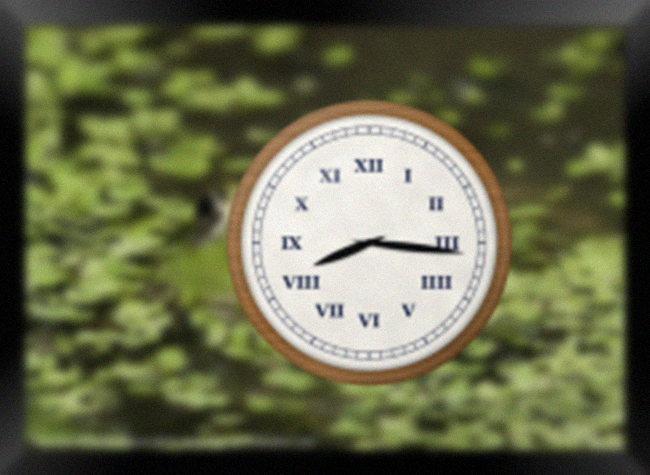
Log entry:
8 h 16 min
